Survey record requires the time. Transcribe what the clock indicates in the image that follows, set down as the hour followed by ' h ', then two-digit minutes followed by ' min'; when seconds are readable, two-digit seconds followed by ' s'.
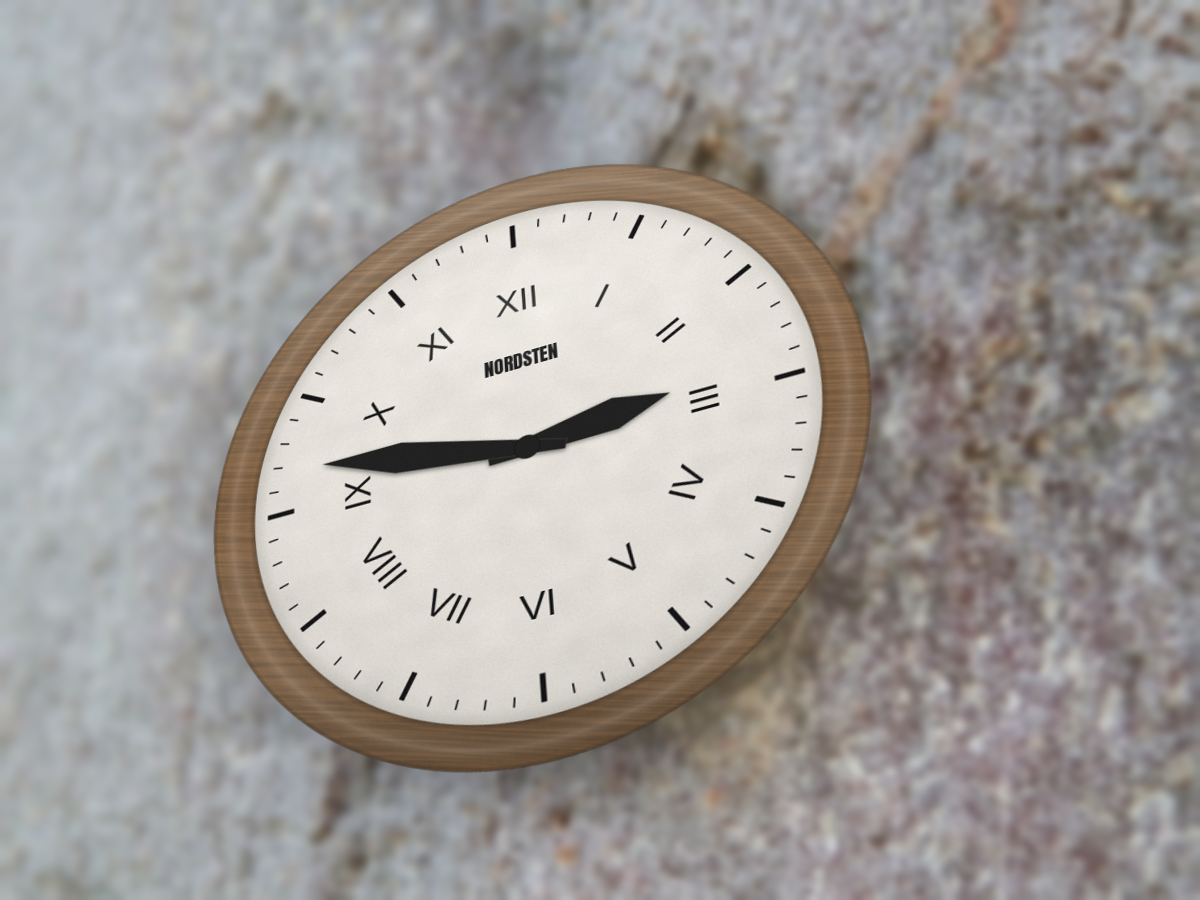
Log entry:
2 h 47 min
